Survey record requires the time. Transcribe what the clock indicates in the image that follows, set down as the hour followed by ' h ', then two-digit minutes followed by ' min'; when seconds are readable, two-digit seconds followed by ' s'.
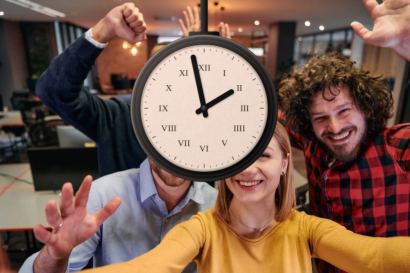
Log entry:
1 h 58 min
